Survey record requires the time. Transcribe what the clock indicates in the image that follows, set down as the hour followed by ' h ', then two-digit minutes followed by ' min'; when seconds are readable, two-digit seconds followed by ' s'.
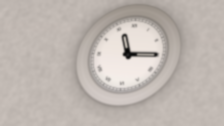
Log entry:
11 h 15 min
